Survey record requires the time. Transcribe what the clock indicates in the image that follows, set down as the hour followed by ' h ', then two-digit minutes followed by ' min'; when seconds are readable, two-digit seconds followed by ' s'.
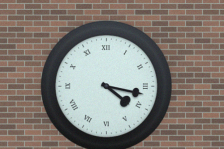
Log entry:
4 h 17 min
